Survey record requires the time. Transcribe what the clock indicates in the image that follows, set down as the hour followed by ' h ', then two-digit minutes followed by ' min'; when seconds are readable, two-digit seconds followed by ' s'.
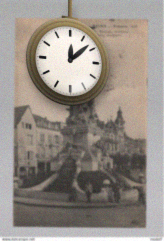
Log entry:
12 h 08 min
